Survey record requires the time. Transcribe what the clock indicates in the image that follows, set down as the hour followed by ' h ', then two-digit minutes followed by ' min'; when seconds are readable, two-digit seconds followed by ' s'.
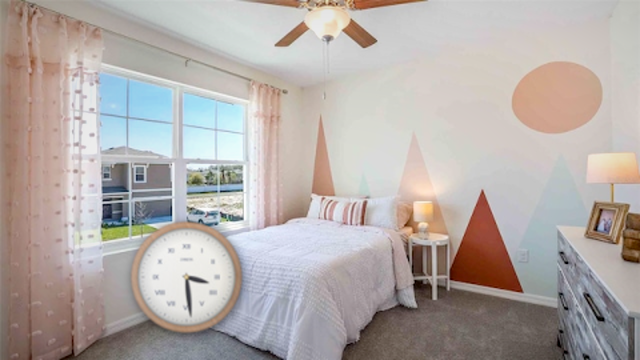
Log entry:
3 h 29 min
